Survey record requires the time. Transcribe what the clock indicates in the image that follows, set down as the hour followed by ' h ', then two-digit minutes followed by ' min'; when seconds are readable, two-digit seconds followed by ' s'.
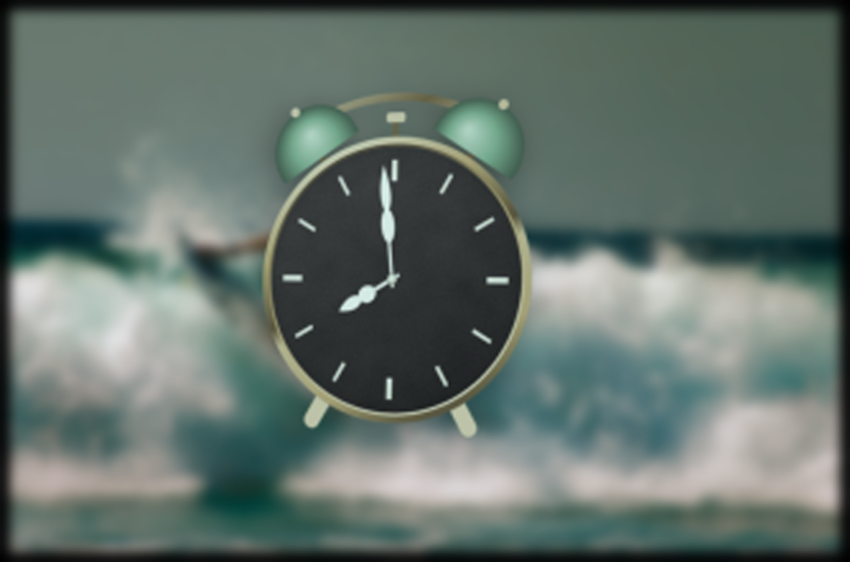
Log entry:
7 h 59 min
